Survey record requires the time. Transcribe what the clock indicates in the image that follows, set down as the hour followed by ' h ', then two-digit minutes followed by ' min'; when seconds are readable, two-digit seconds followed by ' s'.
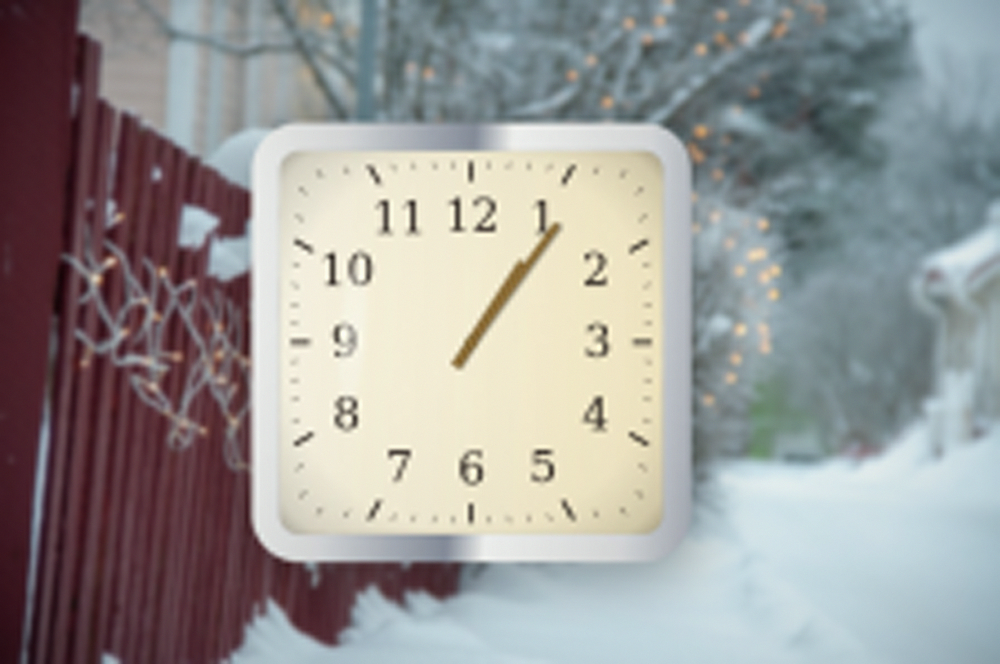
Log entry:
1 h 06 min
